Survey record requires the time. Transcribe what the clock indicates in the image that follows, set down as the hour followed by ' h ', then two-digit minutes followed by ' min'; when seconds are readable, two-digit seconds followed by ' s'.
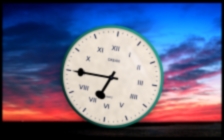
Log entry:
6 h 45 min
